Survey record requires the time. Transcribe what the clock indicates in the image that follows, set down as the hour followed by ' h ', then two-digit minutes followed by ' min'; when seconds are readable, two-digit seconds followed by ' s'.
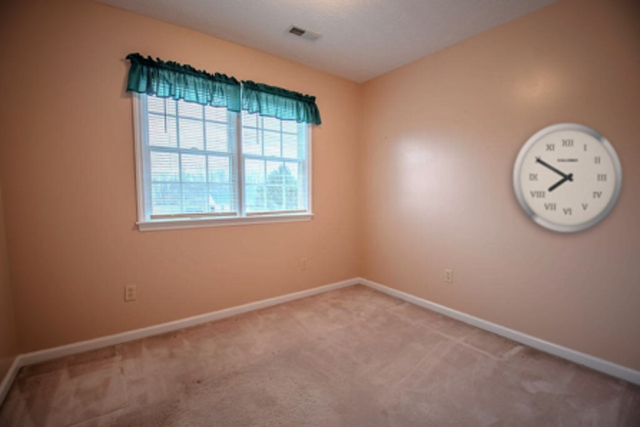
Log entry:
7 h 50 min
